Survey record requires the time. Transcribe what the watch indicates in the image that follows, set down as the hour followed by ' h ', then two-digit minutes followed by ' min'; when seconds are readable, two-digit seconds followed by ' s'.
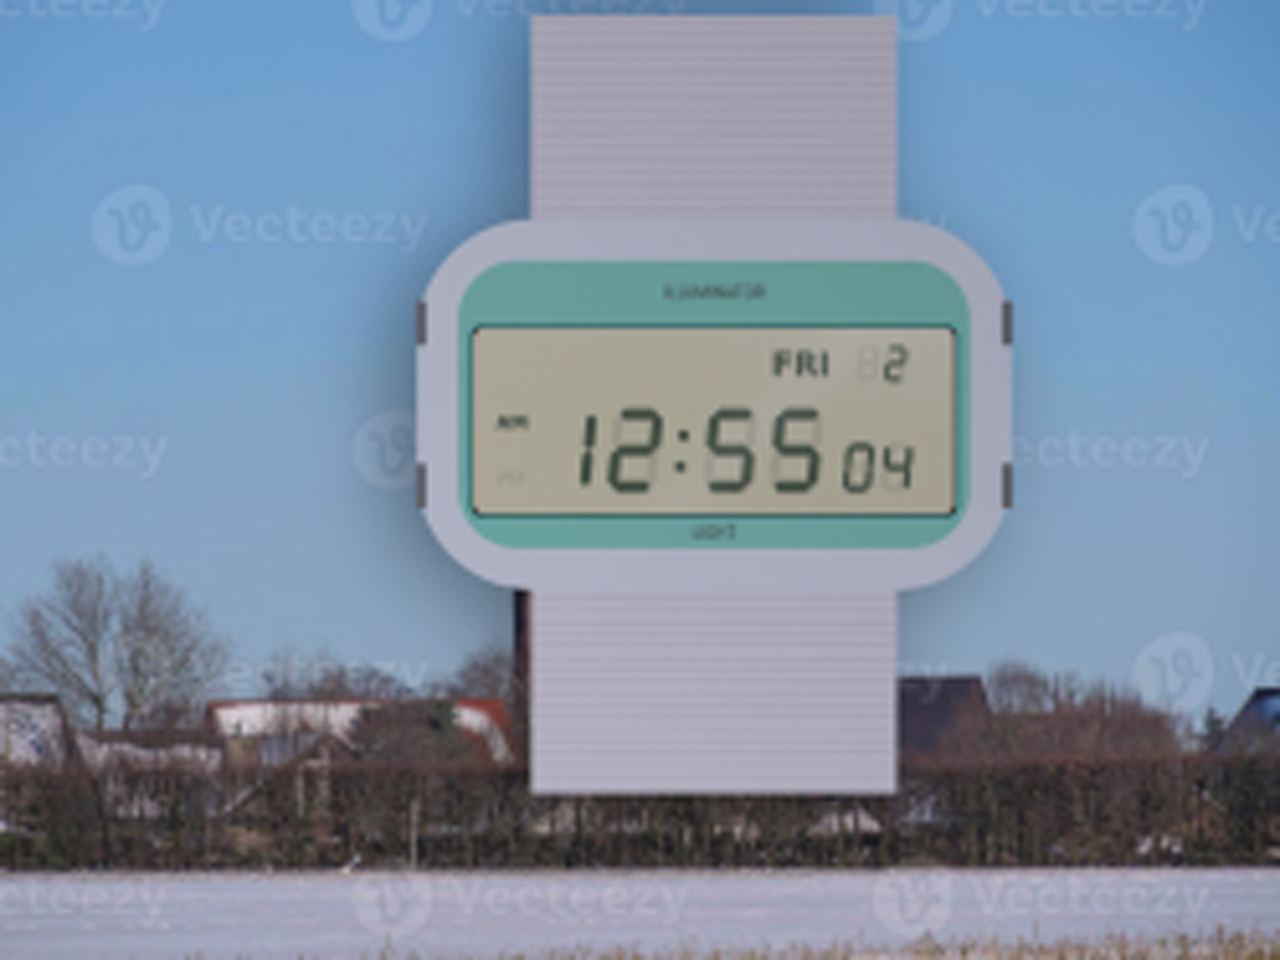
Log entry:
12 h 55 min 04 s
